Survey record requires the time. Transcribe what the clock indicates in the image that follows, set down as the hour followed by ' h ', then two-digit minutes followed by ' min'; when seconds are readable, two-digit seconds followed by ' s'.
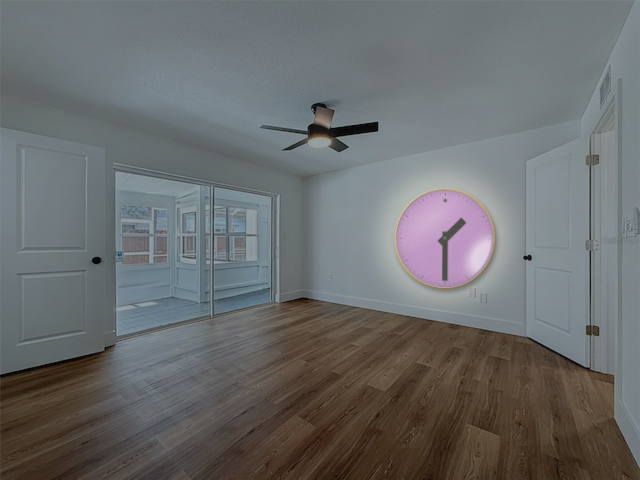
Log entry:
1 h 30 min
